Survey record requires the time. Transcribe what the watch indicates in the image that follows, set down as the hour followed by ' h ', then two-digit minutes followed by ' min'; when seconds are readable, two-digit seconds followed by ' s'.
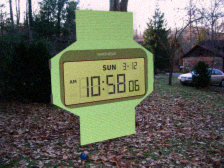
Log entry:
10 h 58 min 06 s
